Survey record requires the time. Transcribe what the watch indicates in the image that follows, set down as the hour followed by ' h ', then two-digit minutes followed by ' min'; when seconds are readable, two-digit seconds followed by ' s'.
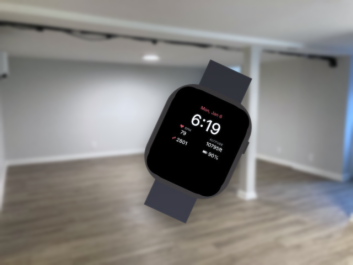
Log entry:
6 h 19 min
